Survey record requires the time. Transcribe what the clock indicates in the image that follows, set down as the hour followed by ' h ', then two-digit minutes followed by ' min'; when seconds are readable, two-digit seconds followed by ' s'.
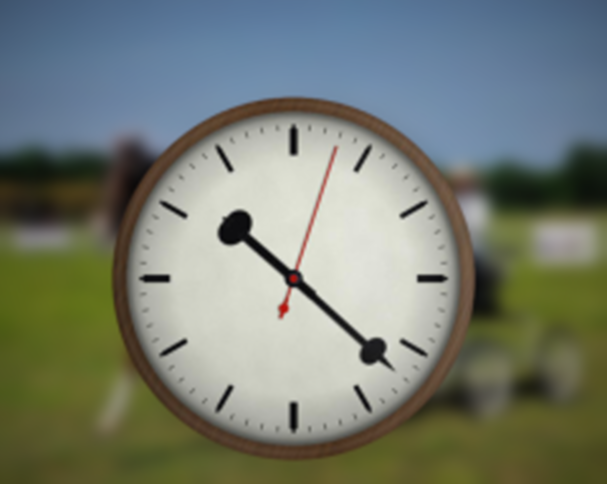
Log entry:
10 h 22 min 03 s
